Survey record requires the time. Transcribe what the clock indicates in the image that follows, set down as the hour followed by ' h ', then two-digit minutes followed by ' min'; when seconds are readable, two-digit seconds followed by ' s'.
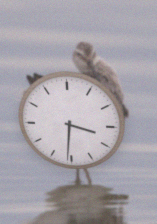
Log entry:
3 h 31 min
